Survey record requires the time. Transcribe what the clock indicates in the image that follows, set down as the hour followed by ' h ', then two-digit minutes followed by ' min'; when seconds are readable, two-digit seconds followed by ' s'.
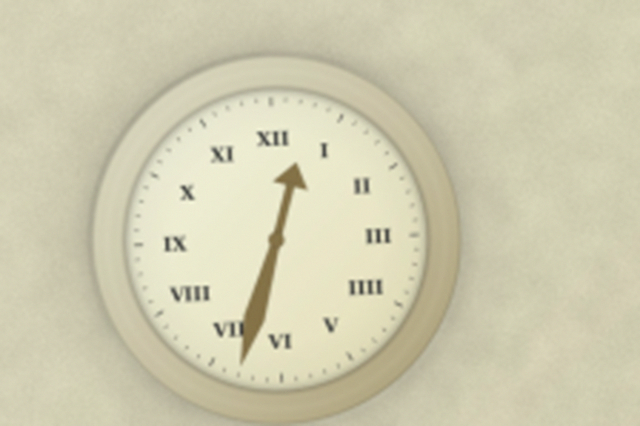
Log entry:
12 h 33 min
